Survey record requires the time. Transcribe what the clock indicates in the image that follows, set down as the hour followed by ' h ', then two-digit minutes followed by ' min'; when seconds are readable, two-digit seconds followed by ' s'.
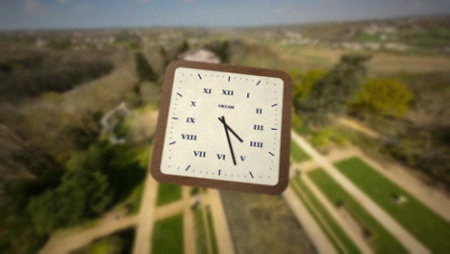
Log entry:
4 h 27 min
